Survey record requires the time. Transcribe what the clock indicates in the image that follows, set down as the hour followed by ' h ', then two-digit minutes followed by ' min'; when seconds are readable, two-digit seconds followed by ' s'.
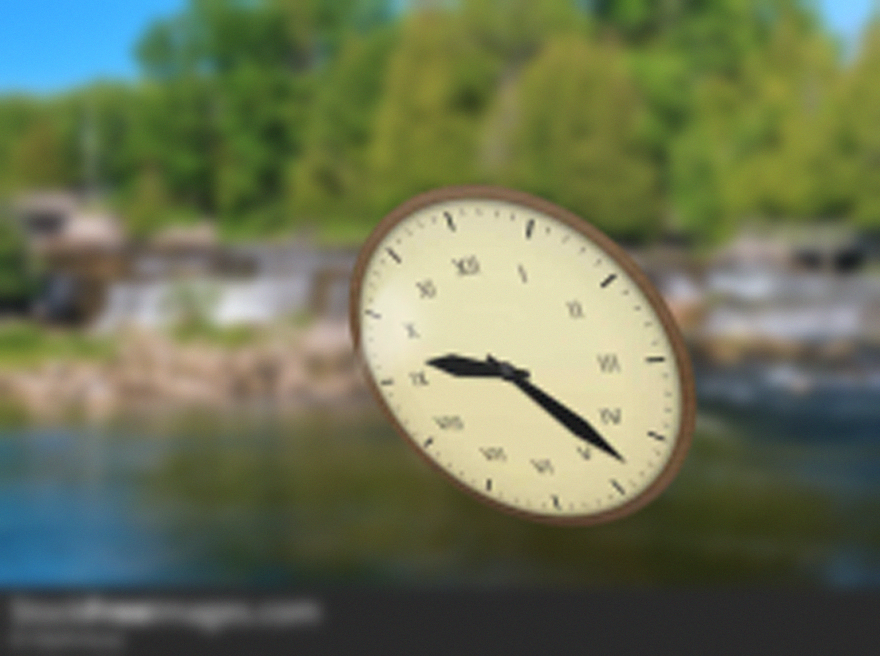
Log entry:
9 h 23 min
